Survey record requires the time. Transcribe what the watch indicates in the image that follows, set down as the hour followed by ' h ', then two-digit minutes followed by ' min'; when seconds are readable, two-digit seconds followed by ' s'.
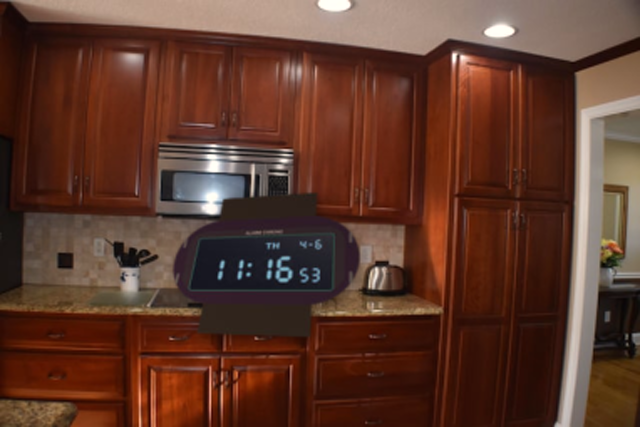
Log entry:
11 h 16 min
